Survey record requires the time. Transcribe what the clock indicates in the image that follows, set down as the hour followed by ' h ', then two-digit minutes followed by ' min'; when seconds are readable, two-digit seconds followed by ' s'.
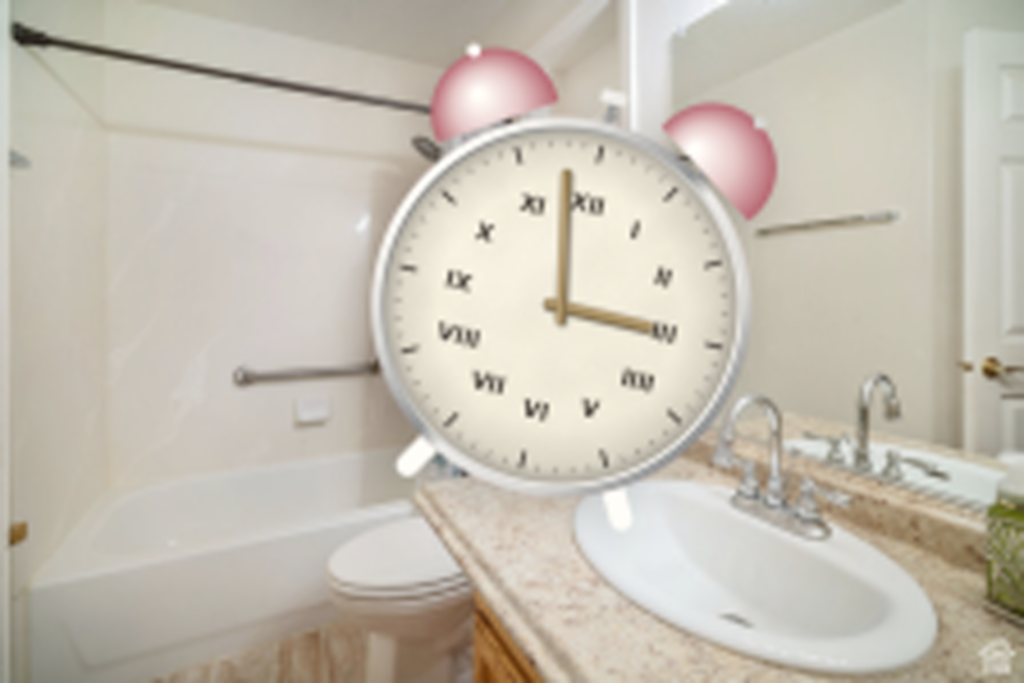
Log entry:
2 h 58 min
